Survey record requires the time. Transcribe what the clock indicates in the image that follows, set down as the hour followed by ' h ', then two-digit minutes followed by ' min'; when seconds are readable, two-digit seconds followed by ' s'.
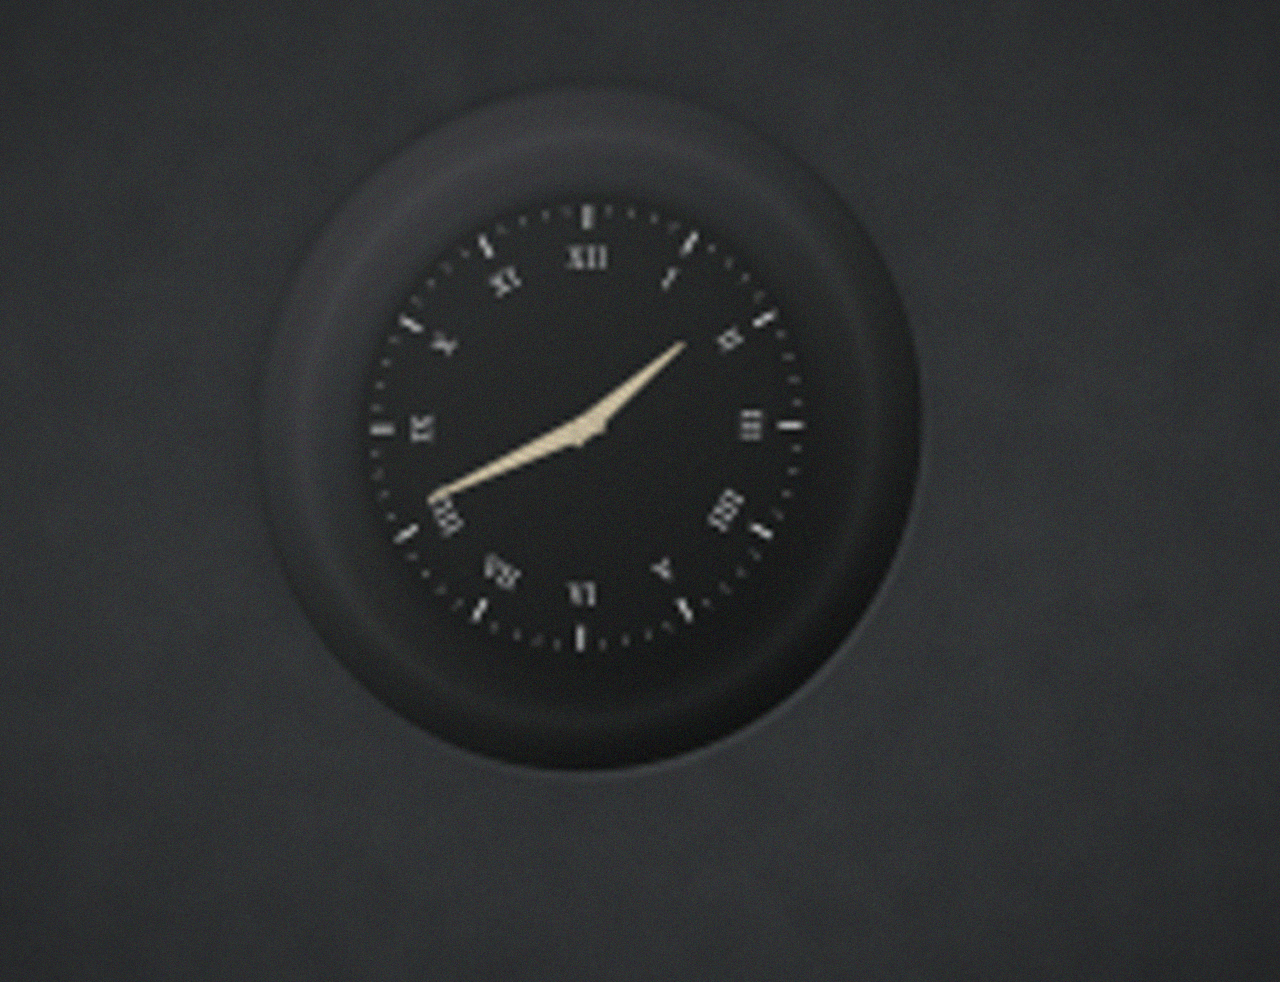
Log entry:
1 h 41 min
